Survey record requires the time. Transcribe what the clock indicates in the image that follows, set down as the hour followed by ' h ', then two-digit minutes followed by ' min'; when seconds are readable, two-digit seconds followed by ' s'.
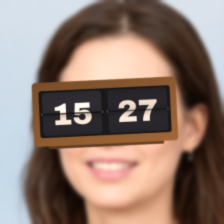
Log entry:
15 h 27 min
